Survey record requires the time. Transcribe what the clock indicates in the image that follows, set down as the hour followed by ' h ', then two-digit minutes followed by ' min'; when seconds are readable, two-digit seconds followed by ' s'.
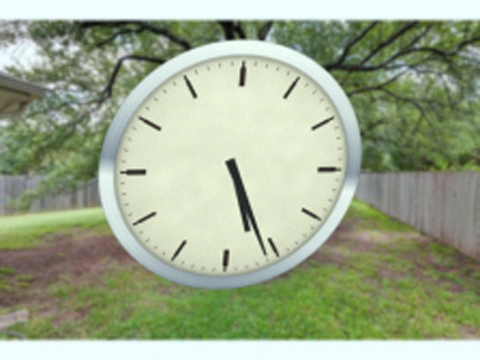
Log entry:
5 h 26 min
